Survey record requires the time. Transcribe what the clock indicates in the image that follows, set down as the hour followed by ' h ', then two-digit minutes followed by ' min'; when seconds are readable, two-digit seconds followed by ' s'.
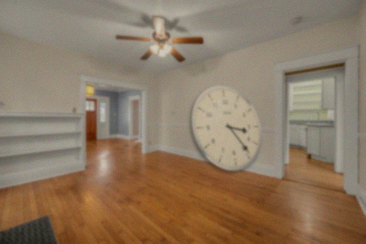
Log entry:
3 h 24 min
